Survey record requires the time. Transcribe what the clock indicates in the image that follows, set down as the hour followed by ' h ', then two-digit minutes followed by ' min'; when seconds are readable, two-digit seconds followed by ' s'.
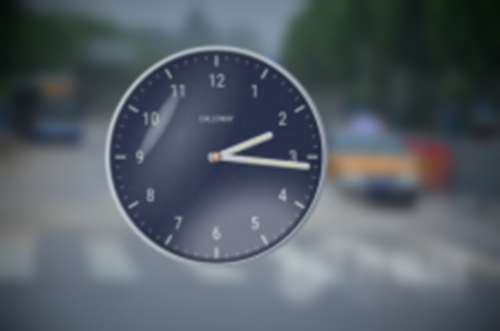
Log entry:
2 h 16 min
